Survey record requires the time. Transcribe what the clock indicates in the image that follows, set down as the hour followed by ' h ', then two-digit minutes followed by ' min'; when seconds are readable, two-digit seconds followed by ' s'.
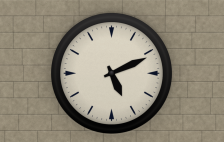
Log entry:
5 h 11 min
